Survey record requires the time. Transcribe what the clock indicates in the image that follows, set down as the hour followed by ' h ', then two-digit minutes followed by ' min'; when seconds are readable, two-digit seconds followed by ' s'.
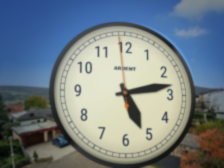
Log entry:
5 h 12 min 59 s
